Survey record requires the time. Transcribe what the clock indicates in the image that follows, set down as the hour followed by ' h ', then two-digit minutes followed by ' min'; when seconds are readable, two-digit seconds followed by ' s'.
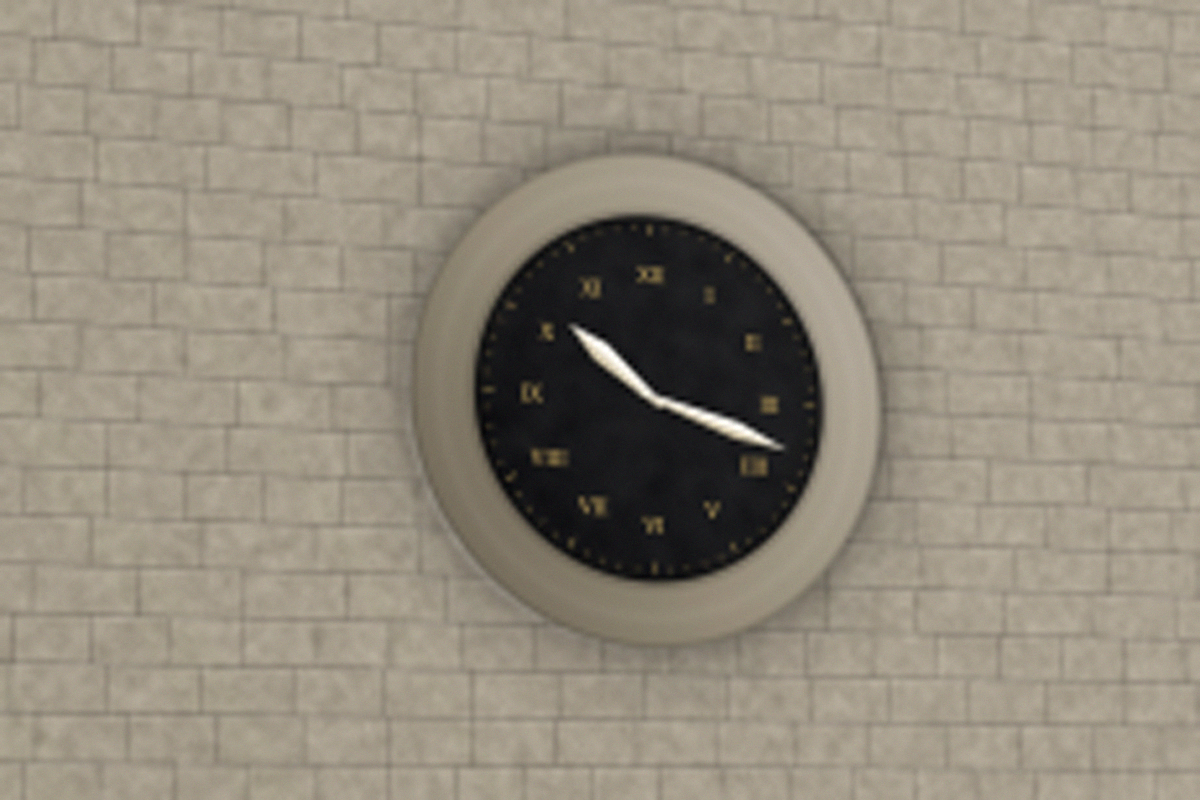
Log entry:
10 h 18 min
